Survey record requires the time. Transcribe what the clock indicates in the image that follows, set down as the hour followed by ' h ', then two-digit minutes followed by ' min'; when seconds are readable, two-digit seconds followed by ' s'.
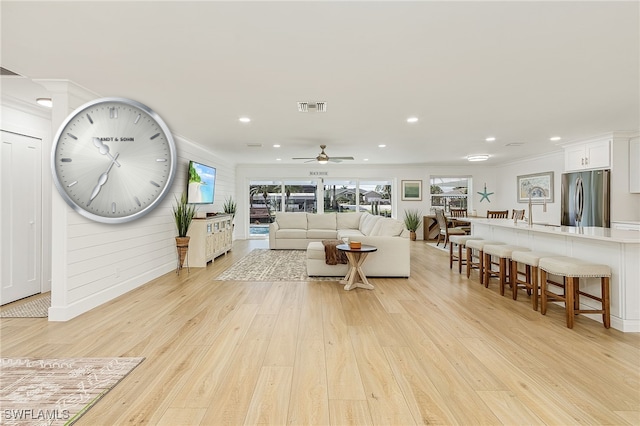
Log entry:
10 h 35 min
